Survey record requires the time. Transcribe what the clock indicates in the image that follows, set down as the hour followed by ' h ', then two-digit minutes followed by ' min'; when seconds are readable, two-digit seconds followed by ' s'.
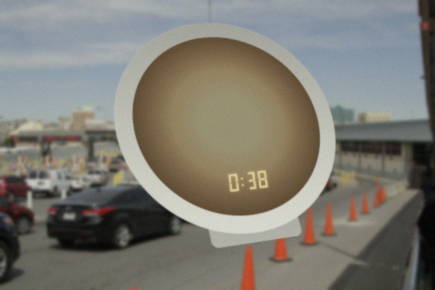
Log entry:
0 h 38 min
